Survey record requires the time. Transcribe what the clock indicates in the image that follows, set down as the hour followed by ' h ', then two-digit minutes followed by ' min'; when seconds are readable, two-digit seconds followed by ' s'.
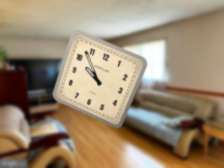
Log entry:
9 h 53 min
